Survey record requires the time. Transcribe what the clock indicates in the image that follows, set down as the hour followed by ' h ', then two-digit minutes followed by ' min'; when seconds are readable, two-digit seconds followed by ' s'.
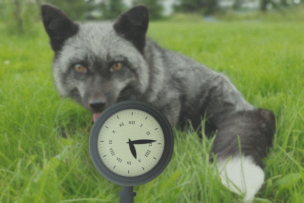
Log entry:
5 h 14 min
